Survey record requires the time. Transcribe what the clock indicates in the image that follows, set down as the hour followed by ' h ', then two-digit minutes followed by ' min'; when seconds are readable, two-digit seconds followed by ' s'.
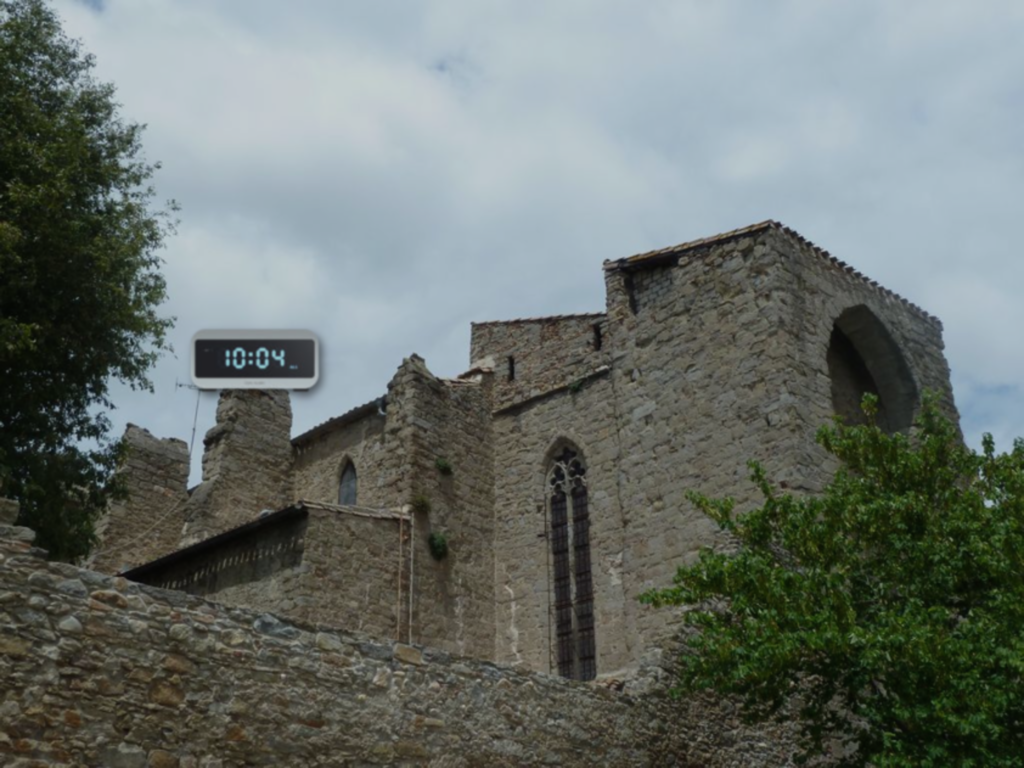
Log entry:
10 h 04 min
